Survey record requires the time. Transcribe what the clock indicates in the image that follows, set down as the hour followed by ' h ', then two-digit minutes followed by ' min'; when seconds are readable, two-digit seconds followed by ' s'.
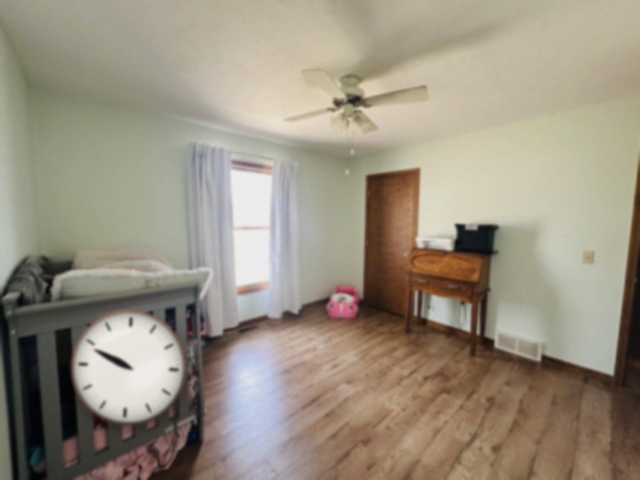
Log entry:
9 h 49 min
